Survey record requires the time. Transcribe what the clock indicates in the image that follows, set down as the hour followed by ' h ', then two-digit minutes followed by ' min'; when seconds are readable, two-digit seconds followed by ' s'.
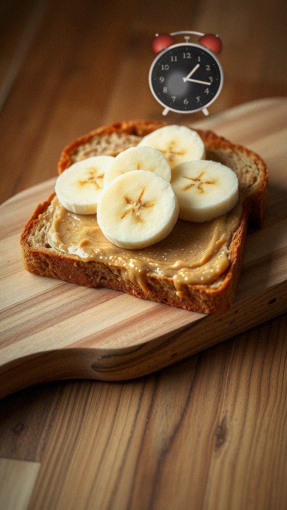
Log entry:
1 h 17 min
